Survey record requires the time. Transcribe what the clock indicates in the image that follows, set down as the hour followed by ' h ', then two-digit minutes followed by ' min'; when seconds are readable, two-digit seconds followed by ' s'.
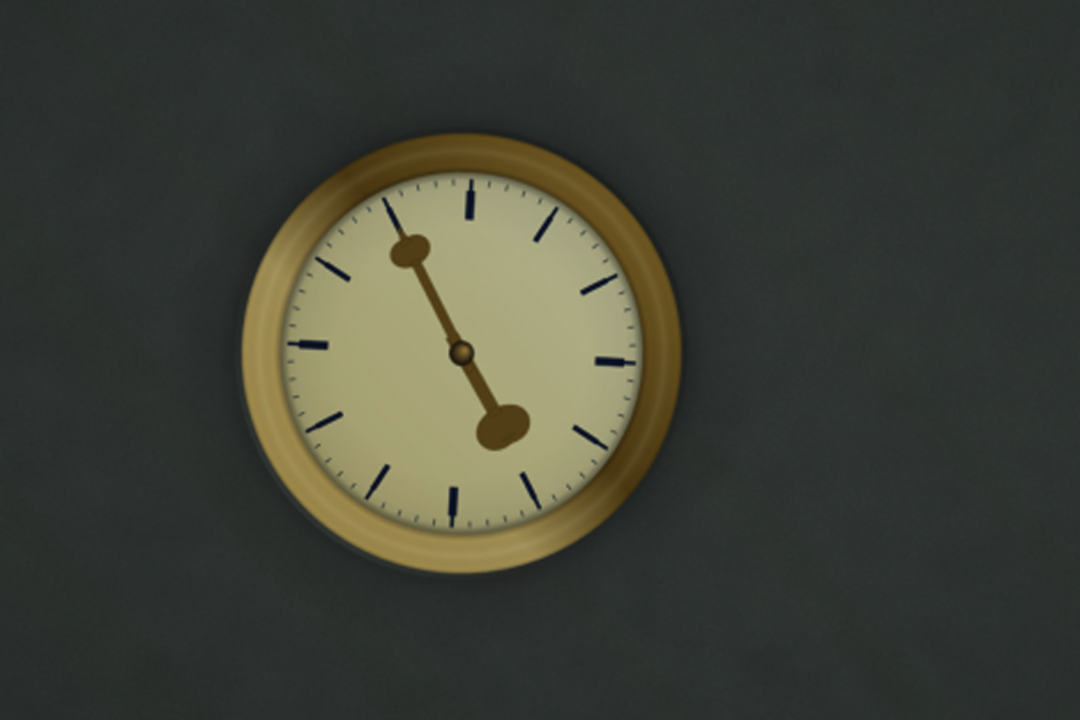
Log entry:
4 h 55 min
